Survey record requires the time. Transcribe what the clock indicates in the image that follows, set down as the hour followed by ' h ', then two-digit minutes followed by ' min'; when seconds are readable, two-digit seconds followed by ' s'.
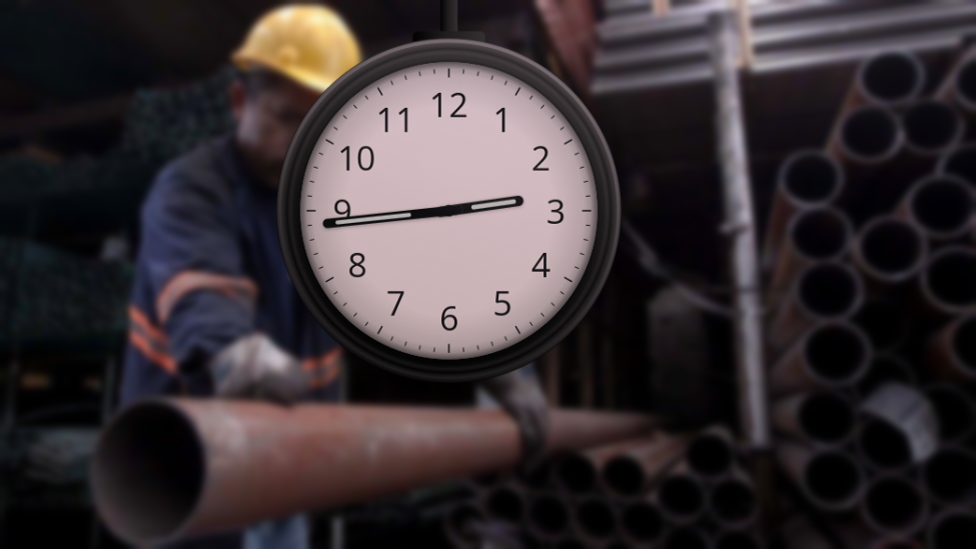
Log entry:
2 h 44 min
